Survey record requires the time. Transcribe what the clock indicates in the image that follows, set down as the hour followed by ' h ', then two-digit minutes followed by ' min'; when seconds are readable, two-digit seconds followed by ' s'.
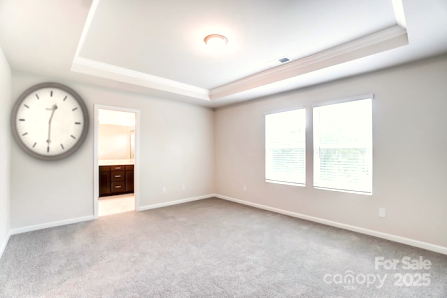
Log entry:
12 h 30 min
